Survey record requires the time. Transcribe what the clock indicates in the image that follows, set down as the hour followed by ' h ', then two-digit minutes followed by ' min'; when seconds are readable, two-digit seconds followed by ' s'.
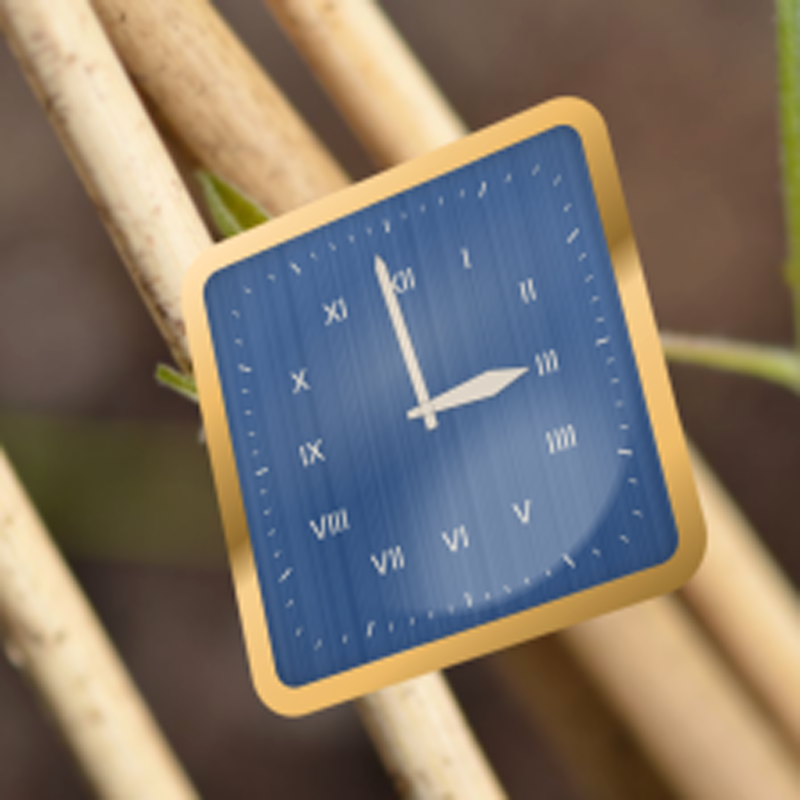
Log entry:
2 h 59 min
